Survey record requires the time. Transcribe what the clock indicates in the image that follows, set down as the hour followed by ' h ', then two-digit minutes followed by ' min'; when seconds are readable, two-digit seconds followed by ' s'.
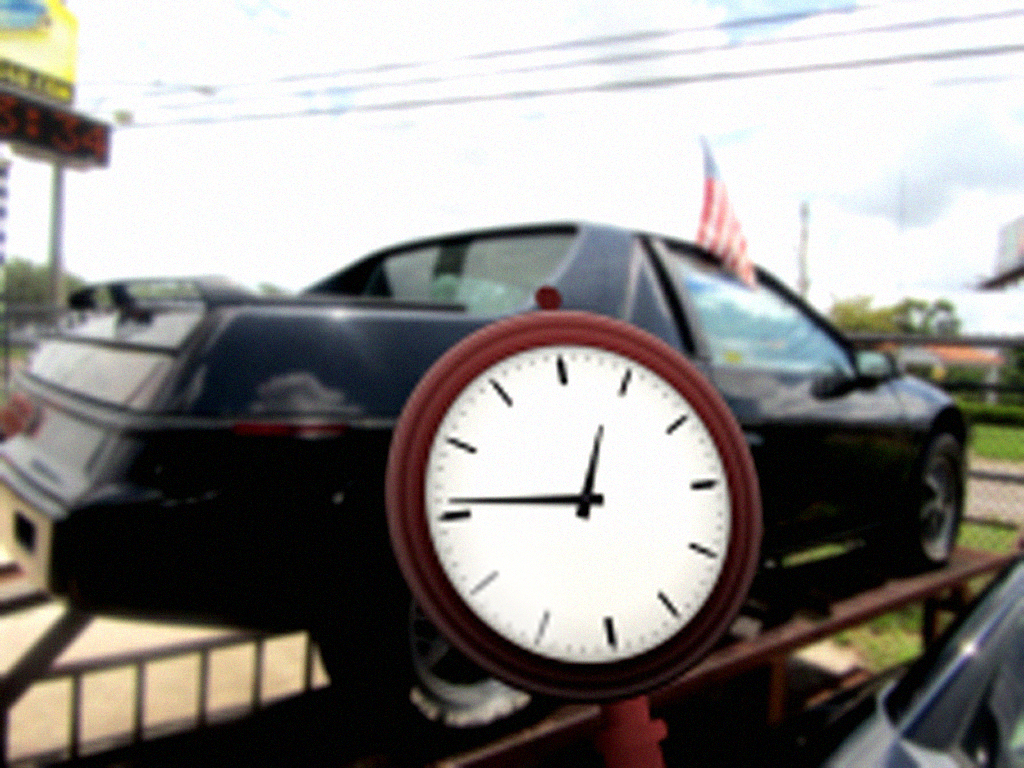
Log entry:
12 h 46 min
